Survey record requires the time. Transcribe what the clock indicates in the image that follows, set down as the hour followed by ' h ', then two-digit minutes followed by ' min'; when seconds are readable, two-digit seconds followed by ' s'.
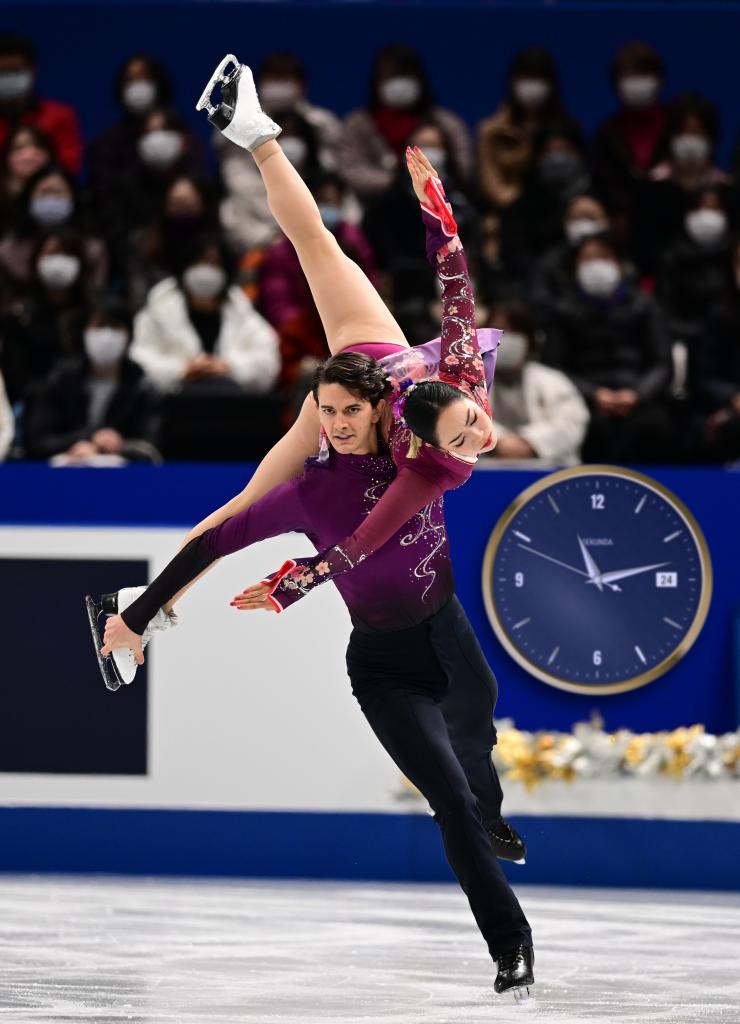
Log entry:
11 h 12 min 49 s
